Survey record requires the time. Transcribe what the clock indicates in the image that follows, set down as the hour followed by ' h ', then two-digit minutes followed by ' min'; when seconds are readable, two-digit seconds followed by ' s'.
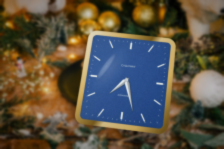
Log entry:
7 h 27 min
